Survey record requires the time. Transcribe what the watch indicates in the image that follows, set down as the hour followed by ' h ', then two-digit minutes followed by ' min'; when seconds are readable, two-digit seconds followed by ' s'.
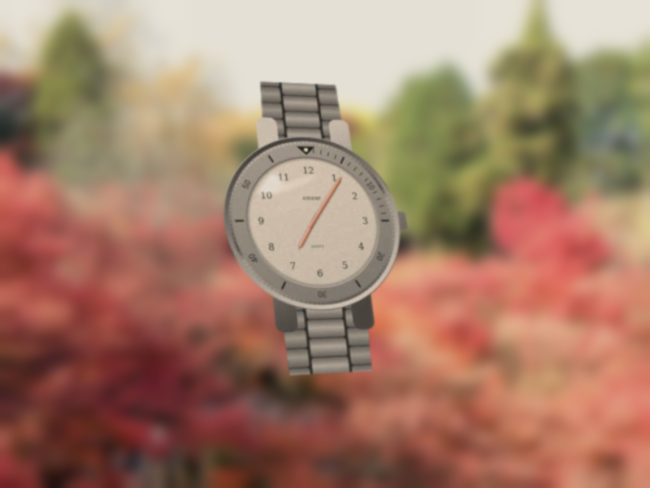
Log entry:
7 h 06 min
